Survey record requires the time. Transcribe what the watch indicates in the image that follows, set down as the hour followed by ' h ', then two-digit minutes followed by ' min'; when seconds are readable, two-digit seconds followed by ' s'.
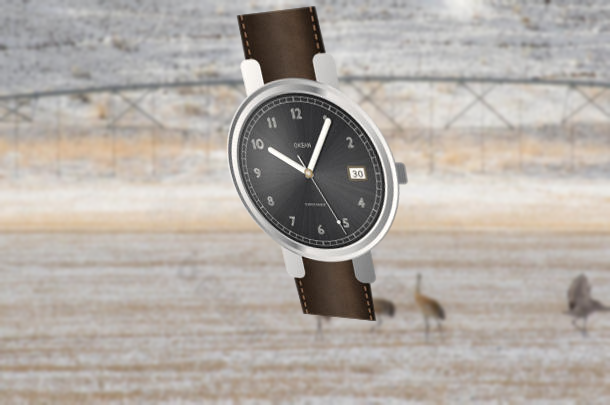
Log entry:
10 h 05 min 26 s
